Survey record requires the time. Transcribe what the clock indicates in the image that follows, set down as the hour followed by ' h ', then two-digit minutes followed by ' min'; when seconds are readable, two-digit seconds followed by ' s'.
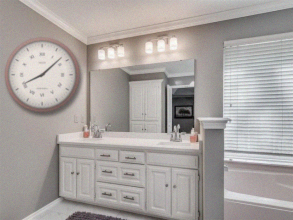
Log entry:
8 h 08 min
